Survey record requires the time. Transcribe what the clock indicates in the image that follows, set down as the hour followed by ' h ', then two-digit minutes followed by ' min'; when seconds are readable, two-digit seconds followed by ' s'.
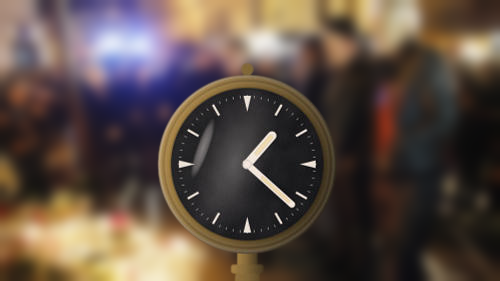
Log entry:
1 h 22 min
